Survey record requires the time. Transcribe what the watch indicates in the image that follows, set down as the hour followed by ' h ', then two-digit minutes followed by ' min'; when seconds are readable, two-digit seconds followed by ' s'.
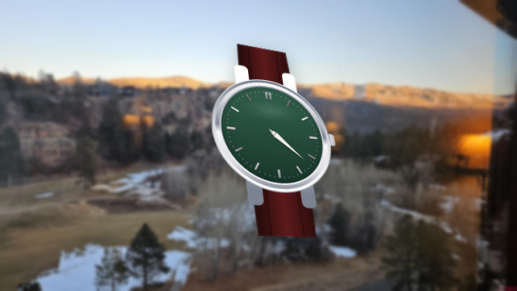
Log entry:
4 h 22 min
